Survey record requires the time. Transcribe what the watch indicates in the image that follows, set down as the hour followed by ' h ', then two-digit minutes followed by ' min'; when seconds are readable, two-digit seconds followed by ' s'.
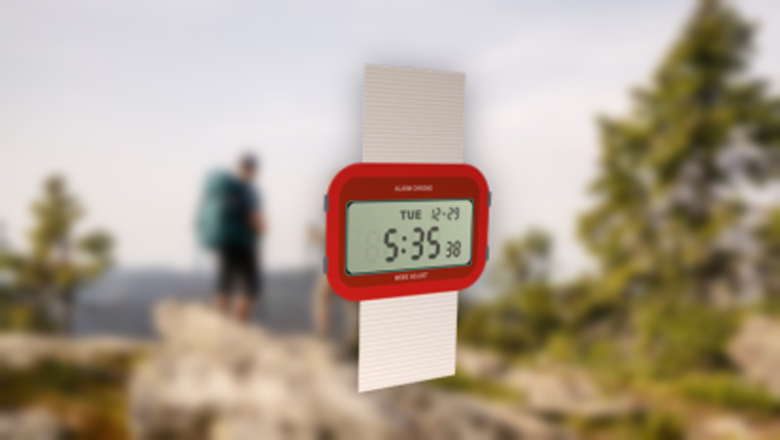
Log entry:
5 h 35 min 38 s
